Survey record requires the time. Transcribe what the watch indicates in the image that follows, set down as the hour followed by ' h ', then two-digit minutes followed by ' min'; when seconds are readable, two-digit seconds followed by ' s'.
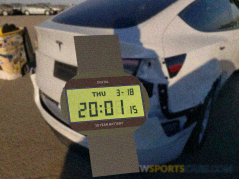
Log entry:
20 h 01 min 15 s
